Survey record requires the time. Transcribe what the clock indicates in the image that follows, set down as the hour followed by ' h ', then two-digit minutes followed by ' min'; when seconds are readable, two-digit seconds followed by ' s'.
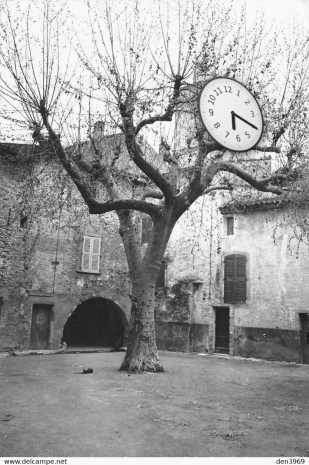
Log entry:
6 h 20 min
